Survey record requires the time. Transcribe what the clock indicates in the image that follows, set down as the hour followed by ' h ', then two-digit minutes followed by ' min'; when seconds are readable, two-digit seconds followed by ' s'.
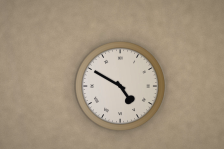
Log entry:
4 h 50 min
